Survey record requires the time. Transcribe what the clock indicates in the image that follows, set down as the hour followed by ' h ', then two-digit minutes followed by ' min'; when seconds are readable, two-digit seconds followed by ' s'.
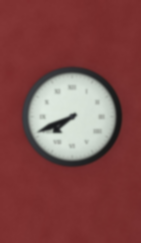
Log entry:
7 h 41 min
